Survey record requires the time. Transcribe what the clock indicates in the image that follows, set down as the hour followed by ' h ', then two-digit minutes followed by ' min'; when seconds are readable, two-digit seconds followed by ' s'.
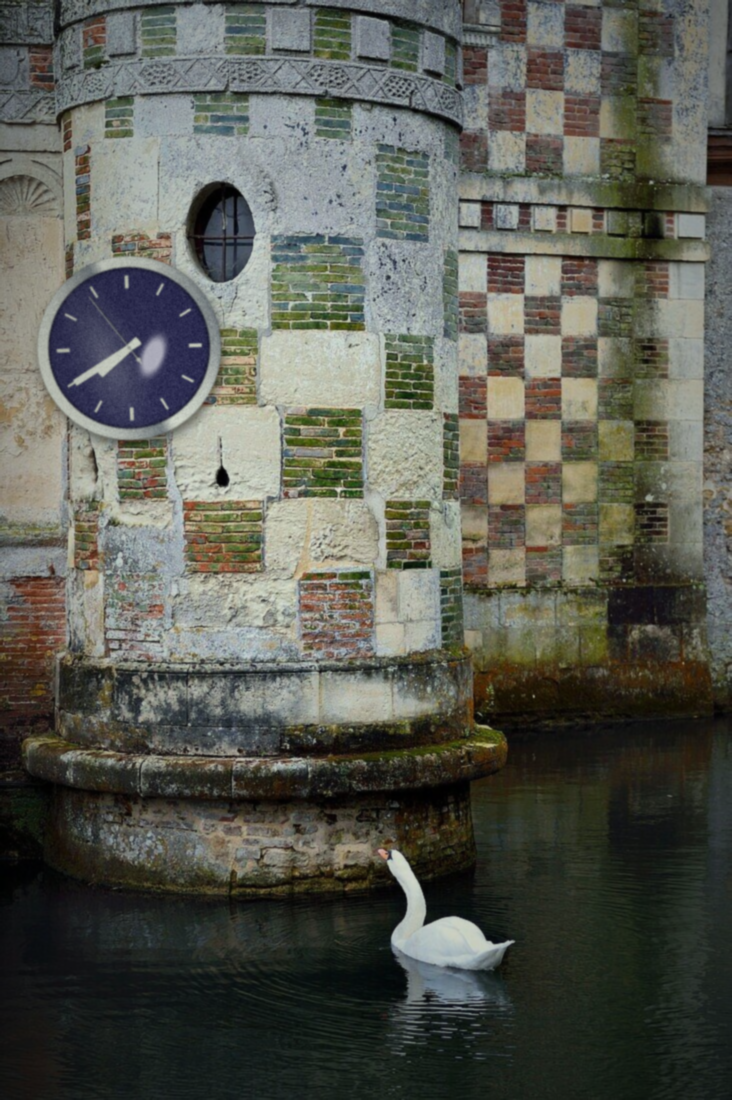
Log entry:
7 h 39 min 54 s
